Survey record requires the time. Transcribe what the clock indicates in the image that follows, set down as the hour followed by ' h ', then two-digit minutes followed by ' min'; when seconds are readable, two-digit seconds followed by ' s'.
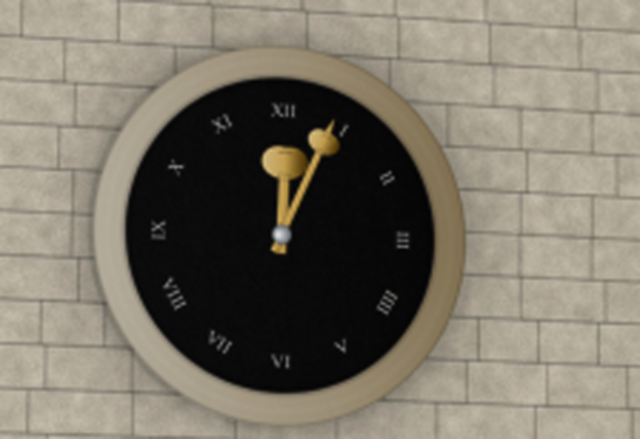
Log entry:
12 h 04 min
